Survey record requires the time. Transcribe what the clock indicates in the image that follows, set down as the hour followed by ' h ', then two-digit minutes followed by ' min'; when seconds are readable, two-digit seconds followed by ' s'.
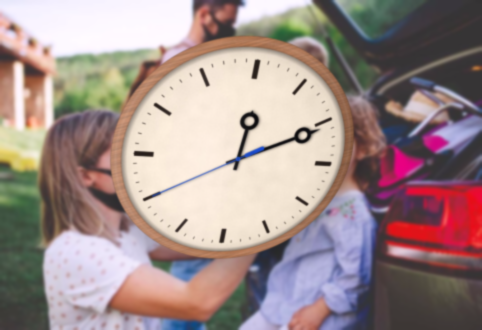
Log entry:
12 h 10 min 40 s
